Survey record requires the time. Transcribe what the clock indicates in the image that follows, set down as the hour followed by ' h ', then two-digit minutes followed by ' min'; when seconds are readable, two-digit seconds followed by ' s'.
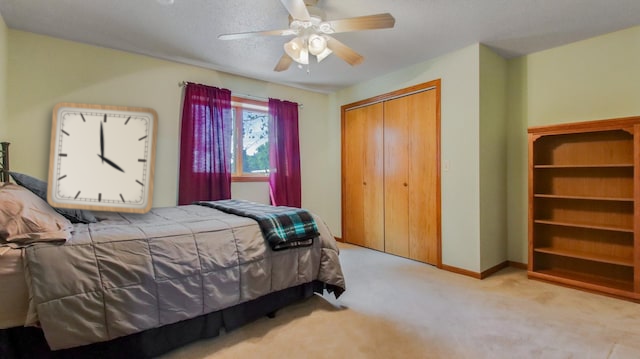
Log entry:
3 h 59 min
